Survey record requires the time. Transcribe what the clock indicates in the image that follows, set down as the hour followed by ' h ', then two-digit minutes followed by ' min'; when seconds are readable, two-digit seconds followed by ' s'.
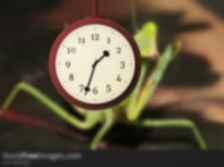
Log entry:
1 h 33 min
